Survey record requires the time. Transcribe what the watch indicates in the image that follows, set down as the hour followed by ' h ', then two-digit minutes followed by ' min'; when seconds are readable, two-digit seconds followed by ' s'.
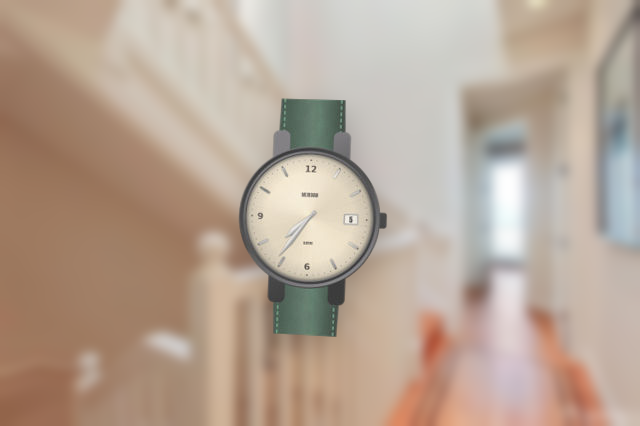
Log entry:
7 h 36 min
